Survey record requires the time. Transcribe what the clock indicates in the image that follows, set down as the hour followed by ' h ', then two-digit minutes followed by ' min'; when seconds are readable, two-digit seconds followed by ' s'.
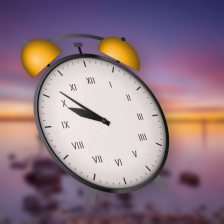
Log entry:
9 h 52 min
